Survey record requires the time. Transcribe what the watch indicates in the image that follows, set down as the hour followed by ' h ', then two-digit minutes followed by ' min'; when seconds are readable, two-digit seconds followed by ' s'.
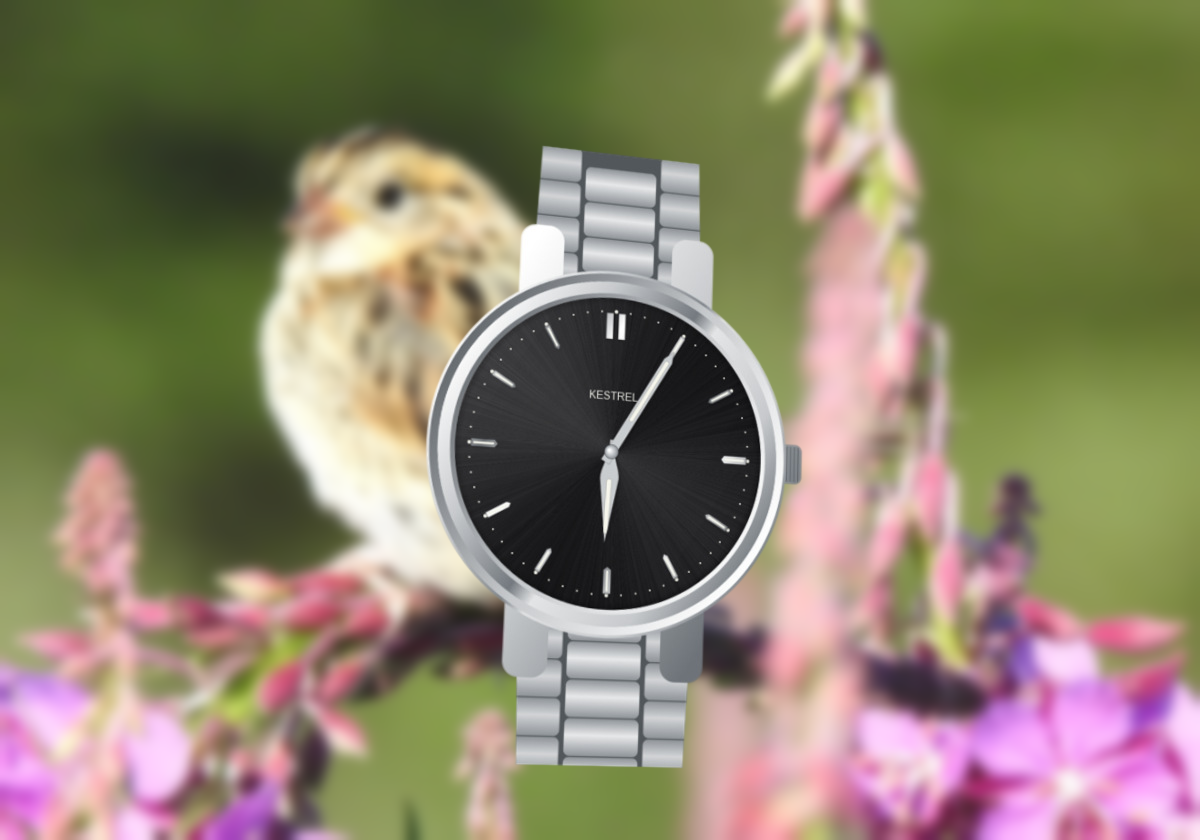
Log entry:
6 h 05 min
